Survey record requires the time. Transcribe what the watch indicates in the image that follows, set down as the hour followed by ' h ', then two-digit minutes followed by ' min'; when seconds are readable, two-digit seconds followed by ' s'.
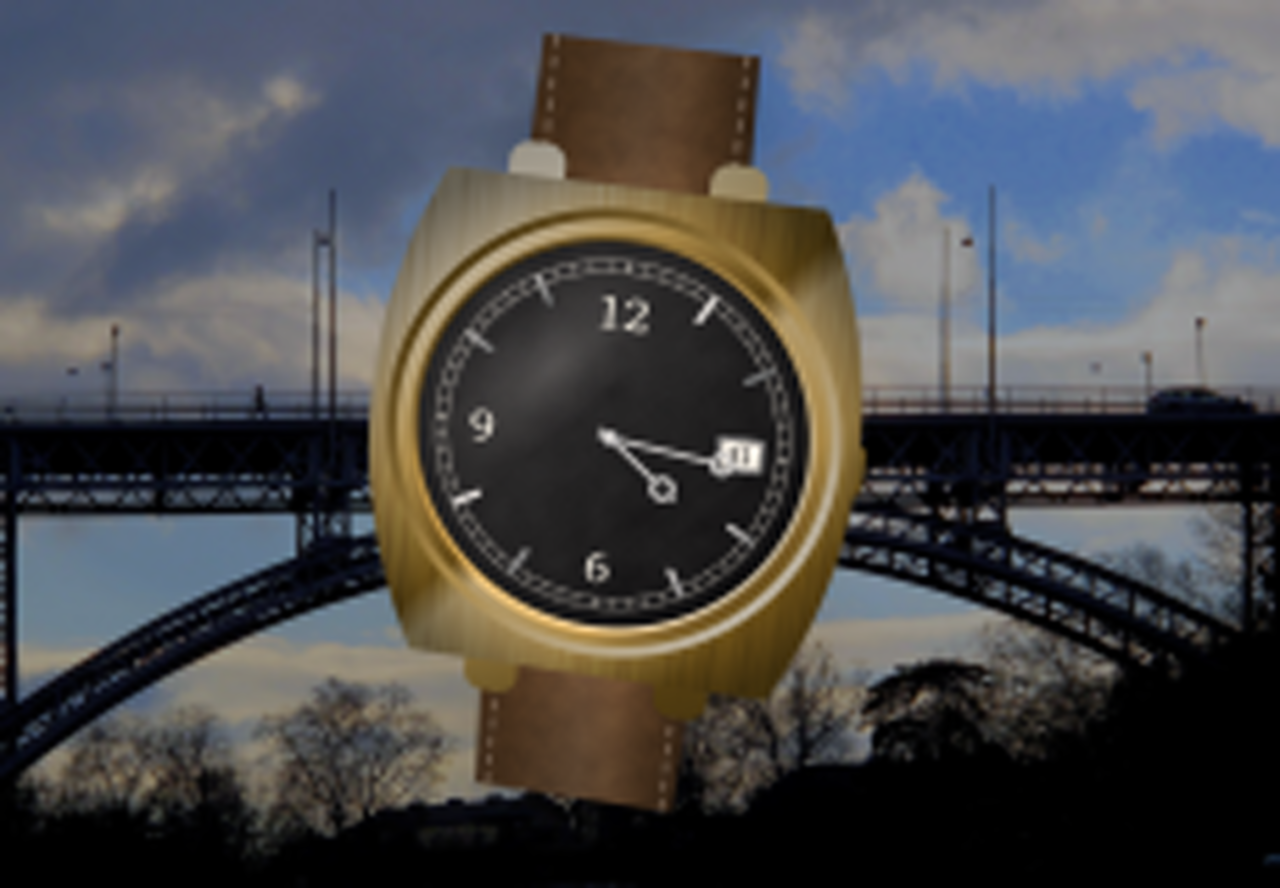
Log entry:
4 h 16 min
